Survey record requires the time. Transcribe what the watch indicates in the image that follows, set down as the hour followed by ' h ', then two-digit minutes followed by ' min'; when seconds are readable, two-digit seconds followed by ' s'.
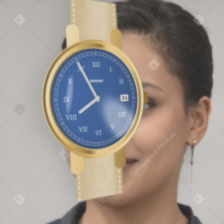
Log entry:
7 h 55 min
